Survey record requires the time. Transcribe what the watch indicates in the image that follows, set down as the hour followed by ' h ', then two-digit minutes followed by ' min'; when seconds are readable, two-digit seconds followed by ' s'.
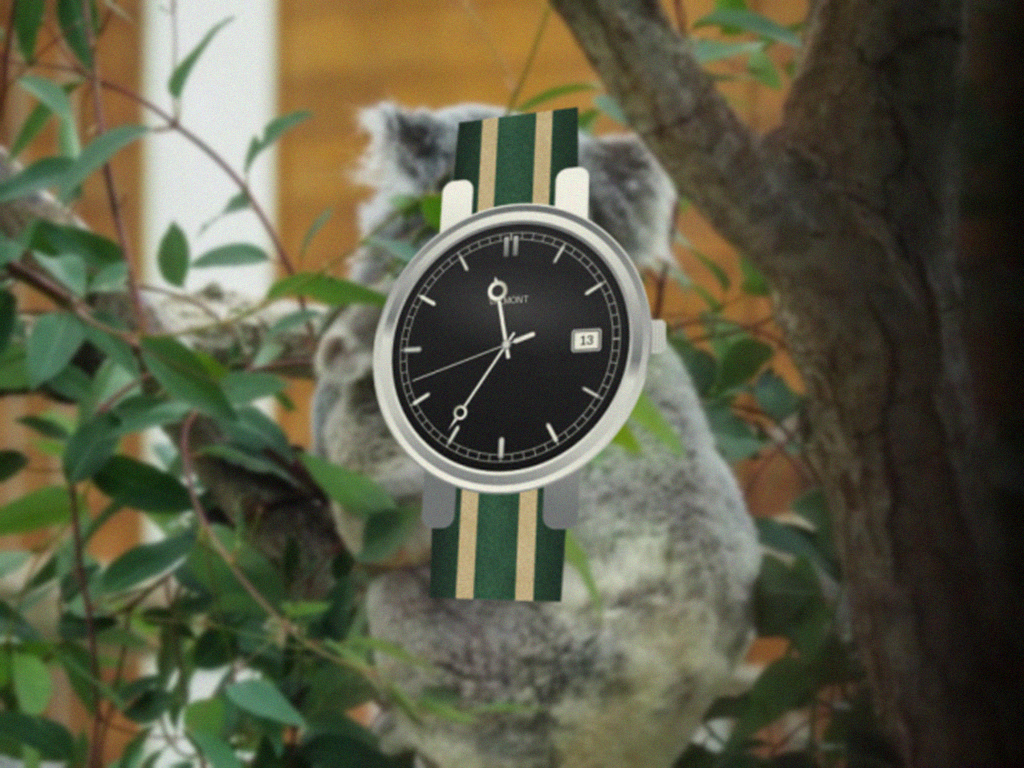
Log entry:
11 h 35 min 42 s
